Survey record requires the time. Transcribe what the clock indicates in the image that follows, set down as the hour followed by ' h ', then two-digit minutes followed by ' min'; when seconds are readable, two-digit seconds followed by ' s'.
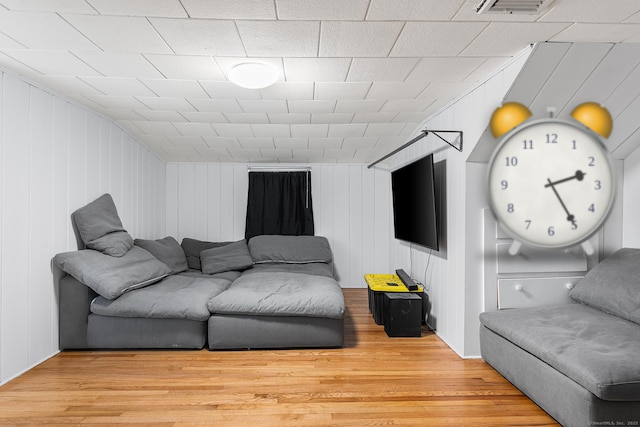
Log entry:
2 h 25 min
